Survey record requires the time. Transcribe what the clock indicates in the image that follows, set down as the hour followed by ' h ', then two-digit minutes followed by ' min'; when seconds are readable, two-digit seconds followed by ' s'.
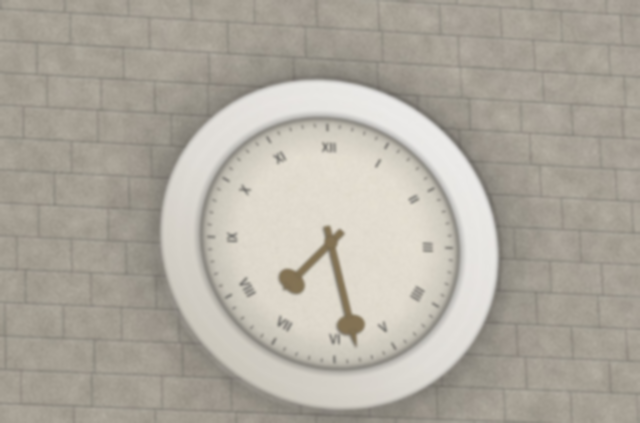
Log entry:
7 h 28 min
